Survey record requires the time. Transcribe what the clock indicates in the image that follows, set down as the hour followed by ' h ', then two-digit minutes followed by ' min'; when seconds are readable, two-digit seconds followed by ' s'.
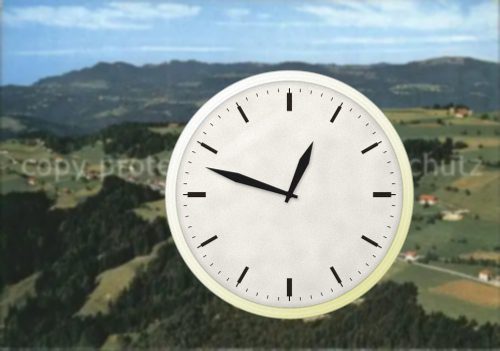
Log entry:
12 h 48 min
